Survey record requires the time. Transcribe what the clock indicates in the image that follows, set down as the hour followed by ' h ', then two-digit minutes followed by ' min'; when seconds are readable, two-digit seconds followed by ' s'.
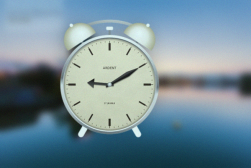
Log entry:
9 h 10 min
